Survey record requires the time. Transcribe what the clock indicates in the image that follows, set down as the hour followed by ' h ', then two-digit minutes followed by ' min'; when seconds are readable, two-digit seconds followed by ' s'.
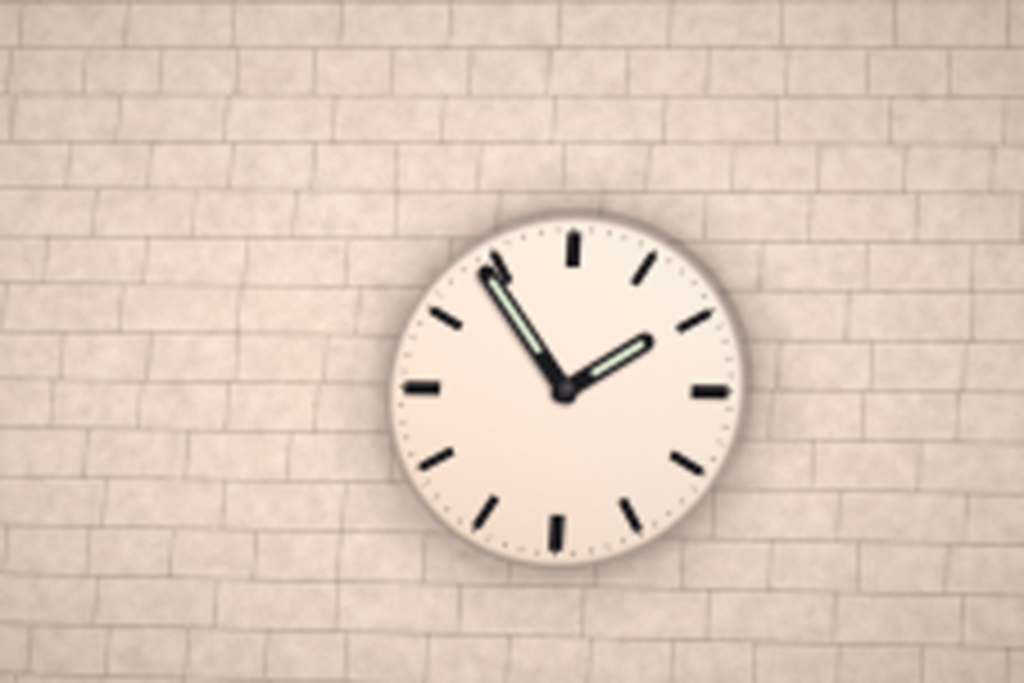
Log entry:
1 h 54 min
